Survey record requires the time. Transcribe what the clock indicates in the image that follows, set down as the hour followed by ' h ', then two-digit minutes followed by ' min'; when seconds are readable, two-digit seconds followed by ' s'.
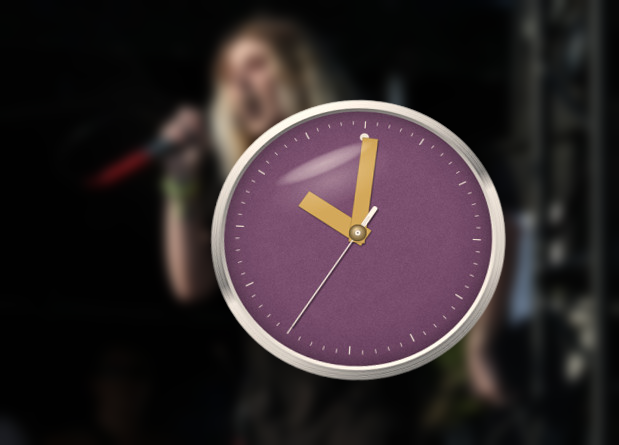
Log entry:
10 h 00 min 35 s
